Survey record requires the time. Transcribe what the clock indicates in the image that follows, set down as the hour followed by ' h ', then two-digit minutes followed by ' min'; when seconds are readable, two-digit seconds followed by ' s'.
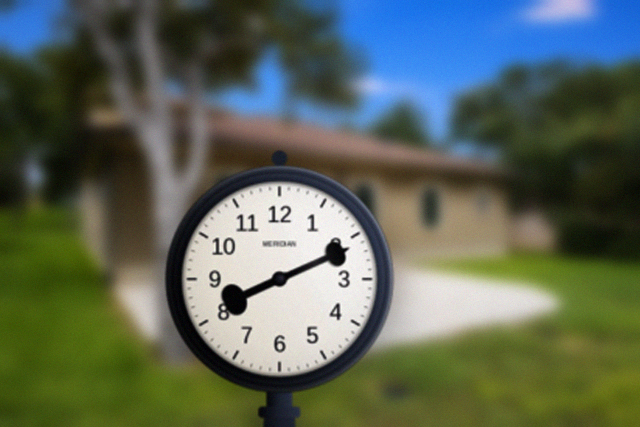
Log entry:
8 h 11 min
